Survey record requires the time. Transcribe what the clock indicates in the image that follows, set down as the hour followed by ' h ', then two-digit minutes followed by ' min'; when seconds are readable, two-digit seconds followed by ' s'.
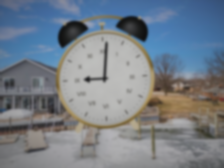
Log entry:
9 h 01 min
